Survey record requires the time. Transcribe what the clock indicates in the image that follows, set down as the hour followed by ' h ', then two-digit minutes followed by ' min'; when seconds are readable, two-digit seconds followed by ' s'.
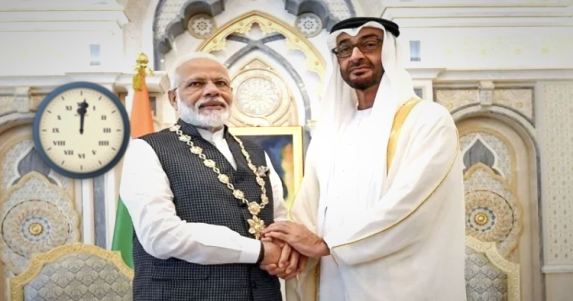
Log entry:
12 h 01 min
